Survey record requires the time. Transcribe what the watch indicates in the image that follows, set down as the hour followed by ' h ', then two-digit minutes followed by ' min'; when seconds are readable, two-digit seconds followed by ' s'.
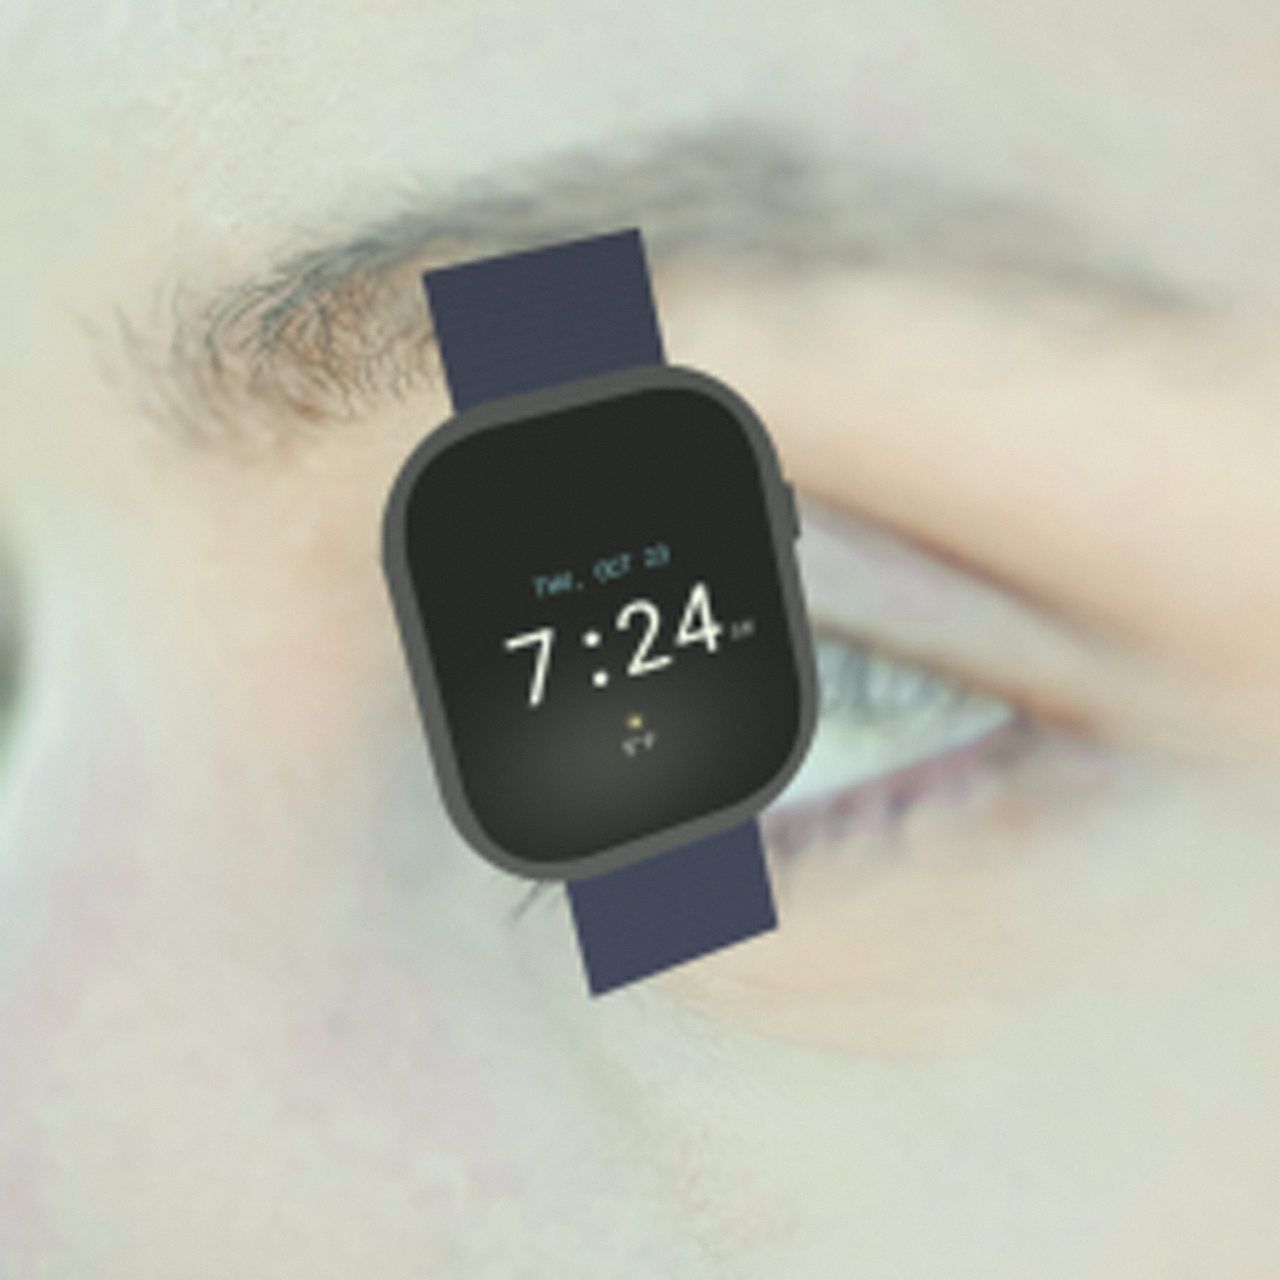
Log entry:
7 h 24 min
